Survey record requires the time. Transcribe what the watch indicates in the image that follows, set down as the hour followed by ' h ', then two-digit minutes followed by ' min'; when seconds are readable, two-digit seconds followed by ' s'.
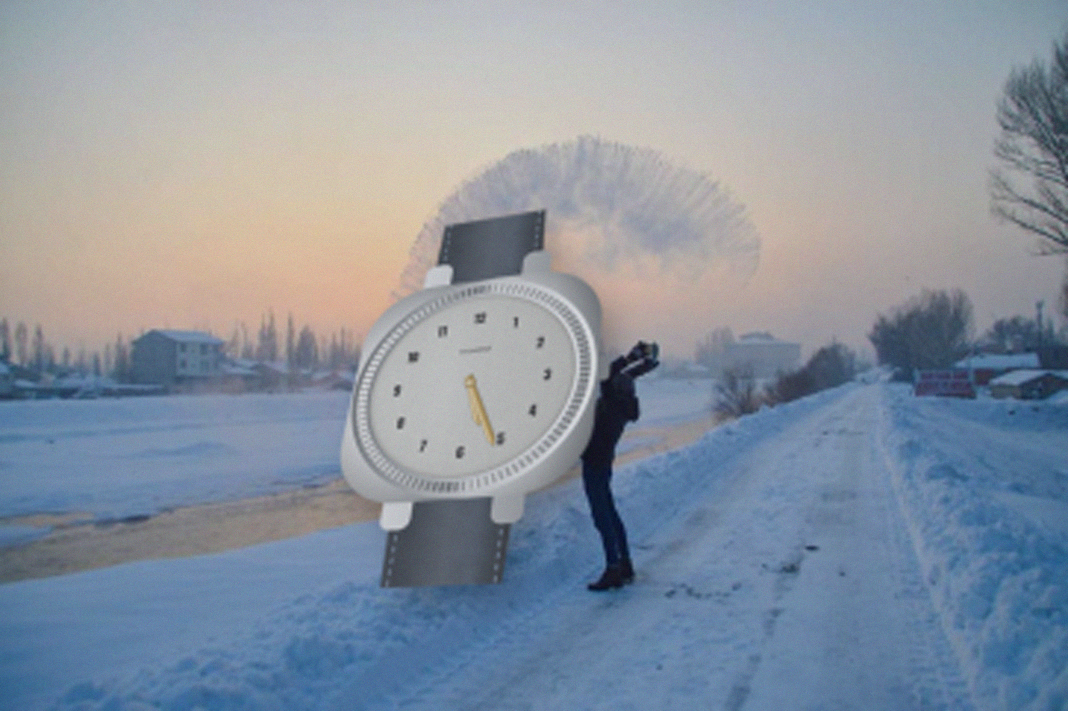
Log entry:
5 h 26 min
